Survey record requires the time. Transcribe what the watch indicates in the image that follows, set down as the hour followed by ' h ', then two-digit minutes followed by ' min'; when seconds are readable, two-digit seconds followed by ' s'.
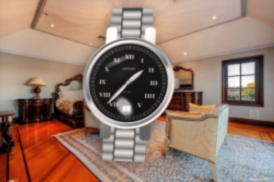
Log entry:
1 h 37 min
